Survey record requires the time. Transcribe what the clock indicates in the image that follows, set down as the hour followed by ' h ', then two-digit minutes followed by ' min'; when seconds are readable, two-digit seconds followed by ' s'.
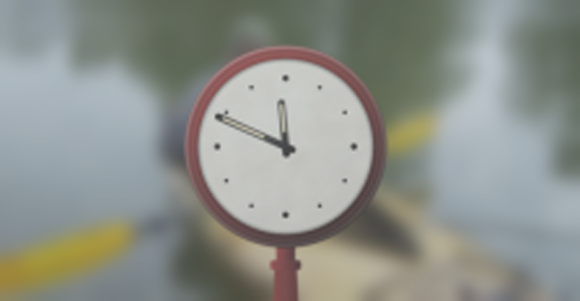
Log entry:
11 h 49 min
